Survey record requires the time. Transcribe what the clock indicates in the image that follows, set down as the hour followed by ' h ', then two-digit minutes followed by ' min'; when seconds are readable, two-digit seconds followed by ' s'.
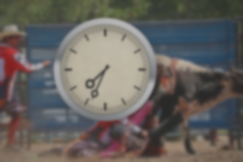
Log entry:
7 h 34 min
